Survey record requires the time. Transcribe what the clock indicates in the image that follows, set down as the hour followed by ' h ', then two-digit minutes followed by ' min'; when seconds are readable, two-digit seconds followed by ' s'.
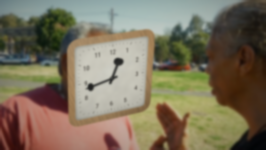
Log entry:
12 h 43 min
